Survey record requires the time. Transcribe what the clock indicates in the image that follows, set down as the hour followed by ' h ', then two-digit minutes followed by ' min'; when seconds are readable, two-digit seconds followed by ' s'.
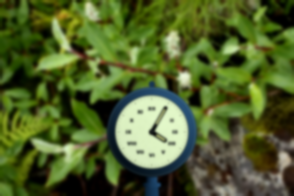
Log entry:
4 h 05 min
